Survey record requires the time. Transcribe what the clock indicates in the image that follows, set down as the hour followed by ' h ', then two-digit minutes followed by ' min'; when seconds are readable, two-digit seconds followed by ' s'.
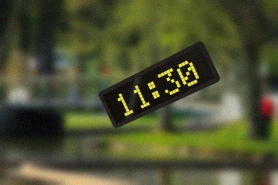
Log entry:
11 h 30 min
